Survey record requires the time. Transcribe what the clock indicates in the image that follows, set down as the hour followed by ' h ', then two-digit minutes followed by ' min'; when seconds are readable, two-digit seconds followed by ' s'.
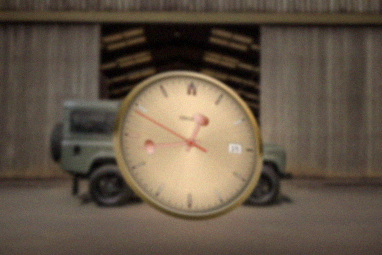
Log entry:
12 h 42 min 49 s
